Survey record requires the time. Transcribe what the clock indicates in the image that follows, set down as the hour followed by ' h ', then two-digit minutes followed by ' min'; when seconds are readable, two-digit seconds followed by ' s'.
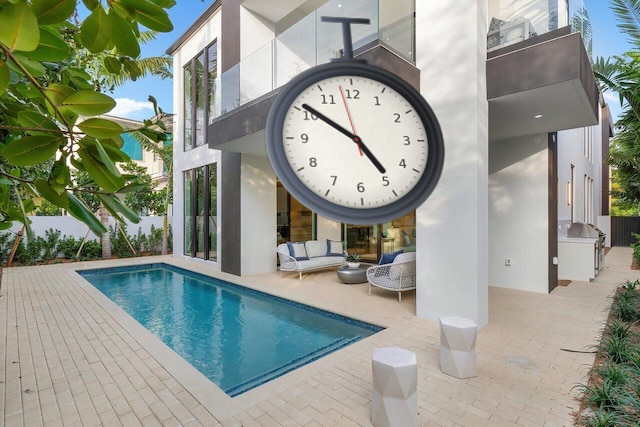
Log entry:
4 h 50 min 58 s
